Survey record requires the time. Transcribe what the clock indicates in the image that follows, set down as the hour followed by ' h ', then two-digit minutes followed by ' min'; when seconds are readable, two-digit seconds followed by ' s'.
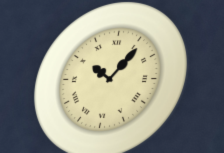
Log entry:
10 h 06 min
